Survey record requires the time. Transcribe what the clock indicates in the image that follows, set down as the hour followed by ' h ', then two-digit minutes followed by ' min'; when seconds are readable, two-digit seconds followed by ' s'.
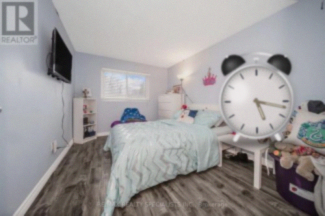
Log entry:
5 h 17 min
